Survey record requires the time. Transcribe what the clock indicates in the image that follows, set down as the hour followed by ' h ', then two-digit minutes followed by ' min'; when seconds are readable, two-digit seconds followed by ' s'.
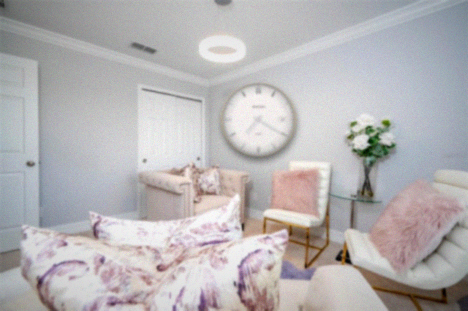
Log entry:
7 h 20 min
